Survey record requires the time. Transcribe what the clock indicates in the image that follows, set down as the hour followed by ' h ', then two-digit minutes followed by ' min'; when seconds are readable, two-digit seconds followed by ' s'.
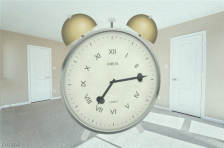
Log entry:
7 h 14 min
